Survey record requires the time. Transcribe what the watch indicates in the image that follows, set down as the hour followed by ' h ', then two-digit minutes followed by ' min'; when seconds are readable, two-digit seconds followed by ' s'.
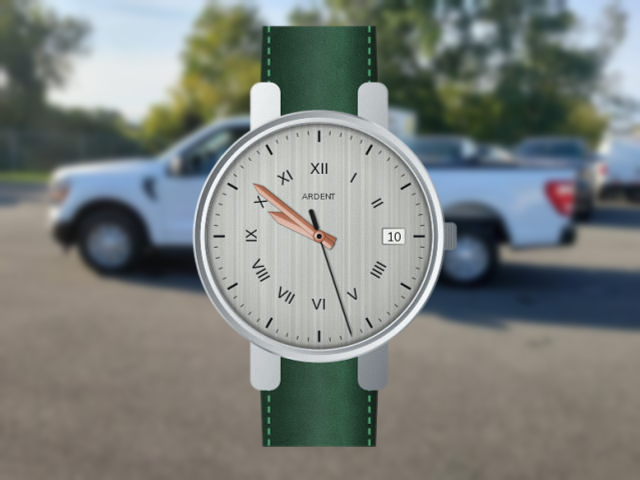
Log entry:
9 h 51 min 27 s
